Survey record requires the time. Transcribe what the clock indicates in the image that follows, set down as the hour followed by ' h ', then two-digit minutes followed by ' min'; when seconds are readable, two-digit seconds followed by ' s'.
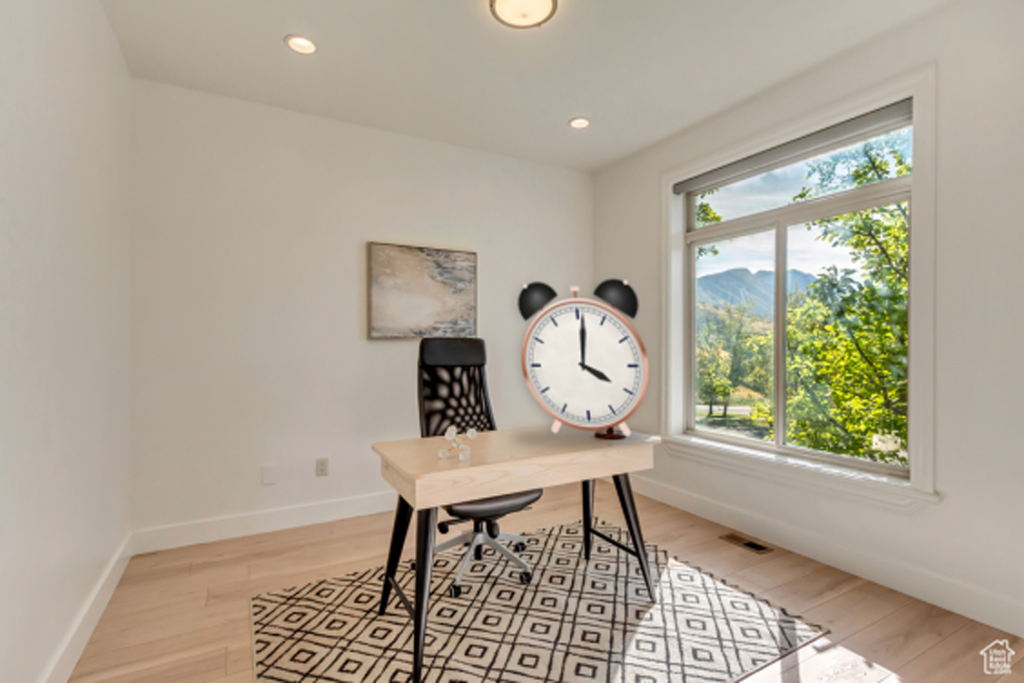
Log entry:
4 h 01 min
